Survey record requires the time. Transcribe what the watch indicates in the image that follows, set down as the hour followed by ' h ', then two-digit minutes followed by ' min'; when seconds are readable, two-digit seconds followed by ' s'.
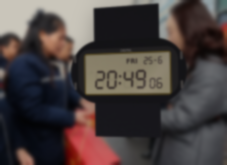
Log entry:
20 h 49 min
